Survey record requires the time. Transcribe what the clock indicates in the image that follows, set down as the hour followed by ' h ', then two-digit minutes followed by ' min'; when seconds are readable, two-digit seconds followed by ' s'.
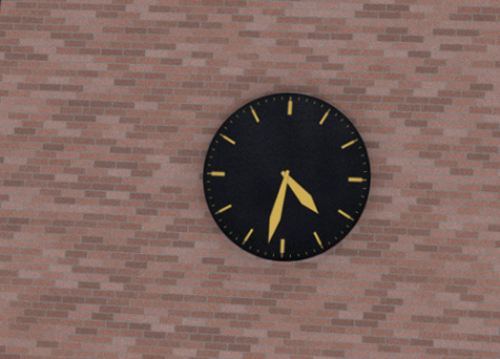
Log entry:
4 h 32 min
